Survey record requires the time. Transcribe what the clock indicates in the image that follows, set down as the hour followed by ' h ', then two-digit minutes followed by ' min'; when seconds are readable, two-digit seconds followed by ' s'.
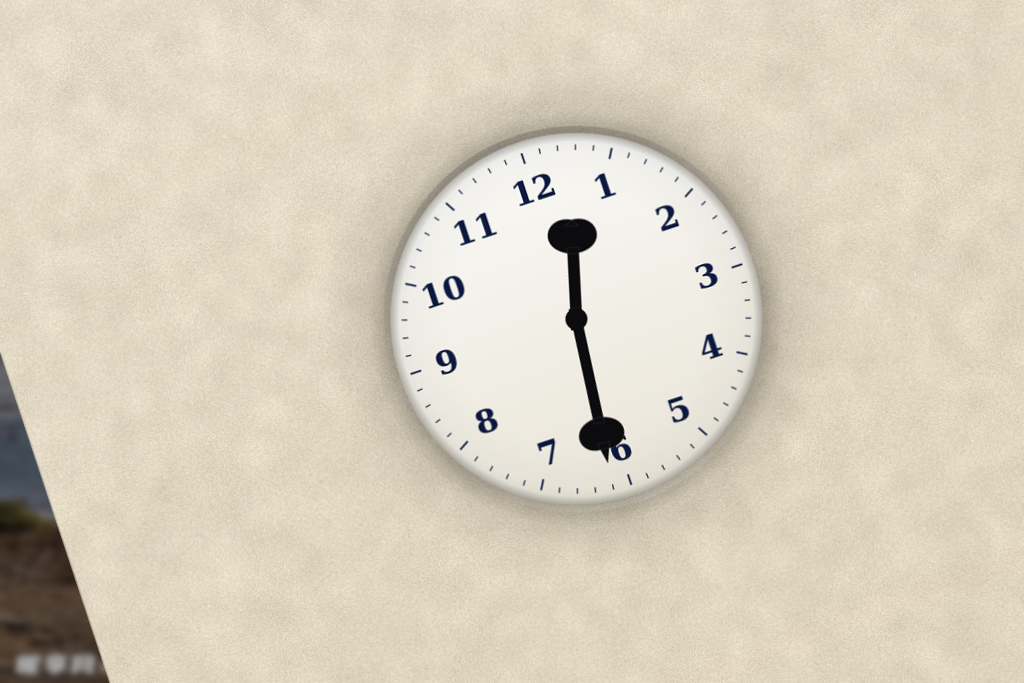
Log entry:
12 h 31 min
